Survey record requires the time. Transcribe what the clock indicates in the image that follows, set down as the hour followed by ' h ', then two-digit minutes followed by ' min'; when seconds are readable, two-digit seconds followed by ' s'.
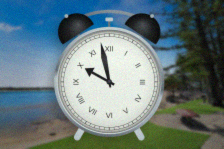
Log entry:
9 h 58 min
